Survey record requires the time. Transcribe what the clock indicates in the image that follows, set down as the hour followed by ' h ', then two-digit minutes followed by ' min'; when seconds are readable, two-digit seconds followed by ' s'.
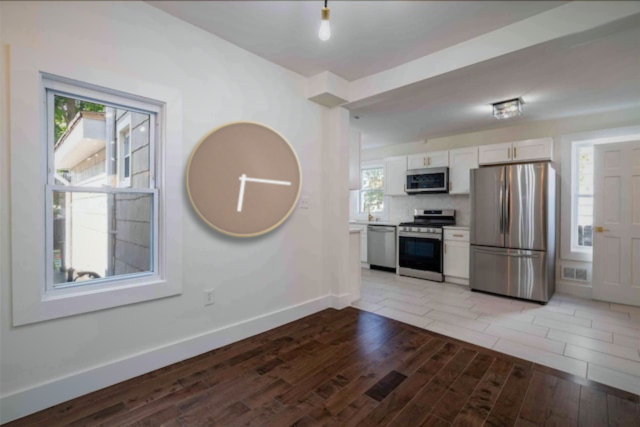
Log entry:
6 h 16 min
